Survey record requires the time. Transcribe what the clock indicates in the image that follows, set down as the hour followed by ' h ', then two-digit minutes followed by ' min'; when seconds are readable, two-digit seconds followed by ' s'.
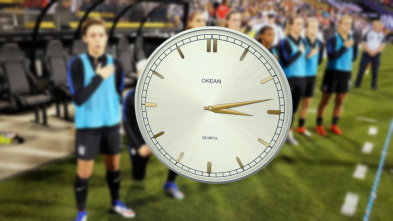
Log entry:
3 h 13 min
